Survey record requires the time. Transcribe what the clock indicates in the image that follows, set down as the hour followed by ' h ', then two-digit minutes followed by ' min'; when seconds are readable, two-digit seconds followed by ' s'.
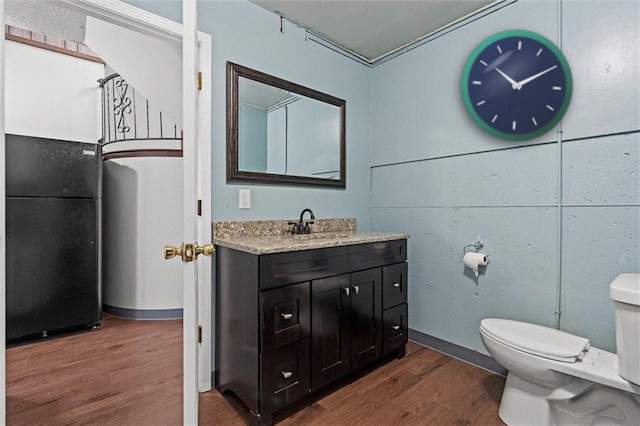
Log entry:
10 h 10 min
